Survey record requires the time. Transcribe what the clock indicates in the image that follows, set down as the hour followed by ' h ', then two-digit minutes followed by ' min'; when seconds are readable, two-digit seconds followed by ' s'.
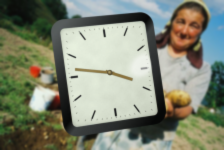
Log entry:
3 h 47 min
